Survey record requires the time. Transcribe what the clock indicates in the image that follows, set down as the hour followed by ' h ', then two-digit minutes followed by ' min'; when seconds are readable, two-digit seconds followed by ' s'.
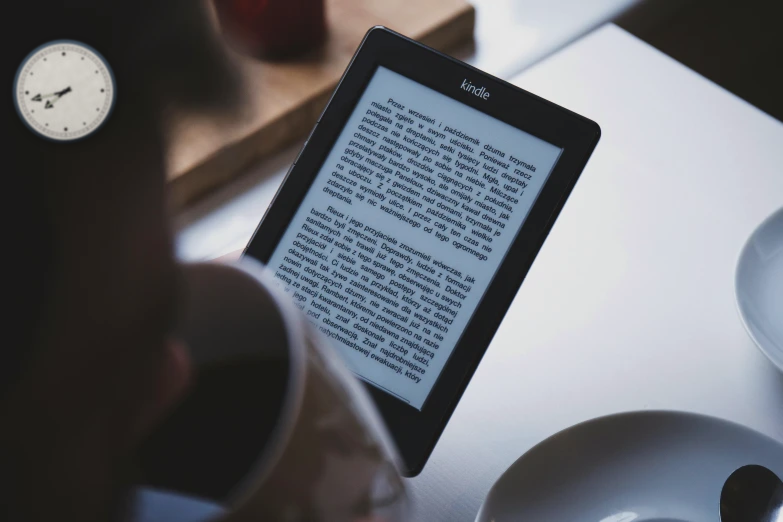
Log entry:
7 h 43 min
